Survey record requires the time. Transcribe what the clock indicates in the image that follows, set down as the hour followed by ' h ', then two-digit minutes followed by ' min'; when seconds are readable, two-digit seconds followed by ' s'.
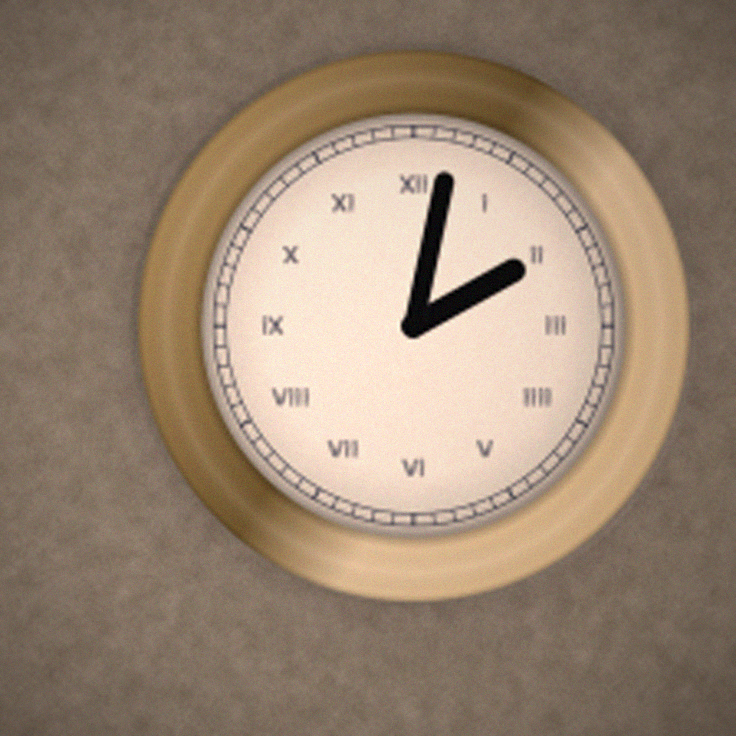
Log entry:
2 h 02 min
